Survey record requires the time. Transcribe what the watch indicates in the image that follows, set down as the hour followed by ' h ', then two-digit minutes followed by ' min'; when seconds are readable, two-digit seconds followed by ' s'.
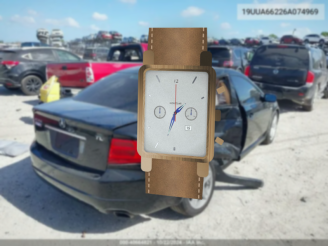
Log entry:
1 h 33 min
